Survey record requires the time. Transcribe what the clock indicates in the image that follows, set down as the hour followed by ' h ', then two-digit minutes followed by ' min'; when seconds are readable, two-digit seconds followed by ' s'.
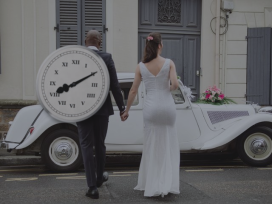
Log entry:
8 h 10 min
